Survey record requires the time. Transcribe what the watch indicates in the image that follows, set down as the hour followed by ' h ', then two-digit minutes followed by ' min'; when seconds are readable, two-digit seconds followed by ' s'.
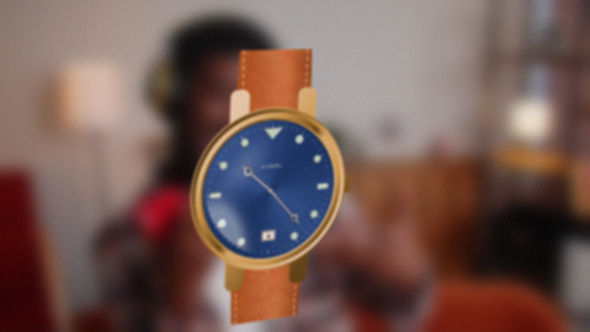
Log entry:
10 h 23 min
